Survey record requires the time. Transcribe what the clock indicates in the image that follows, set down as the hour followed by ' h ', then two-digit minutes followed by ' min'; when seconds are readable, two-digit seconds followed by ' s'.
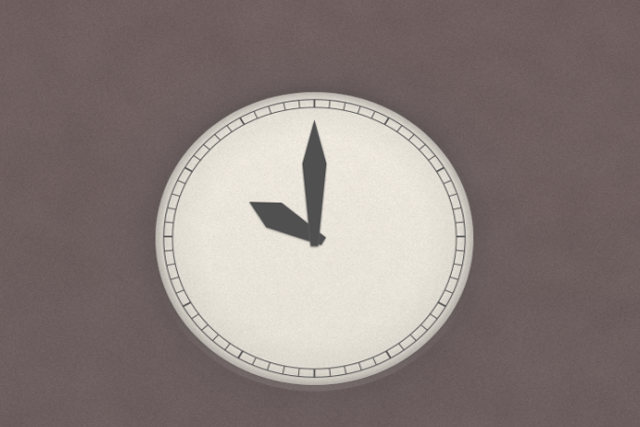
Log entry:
10 h 00 min
